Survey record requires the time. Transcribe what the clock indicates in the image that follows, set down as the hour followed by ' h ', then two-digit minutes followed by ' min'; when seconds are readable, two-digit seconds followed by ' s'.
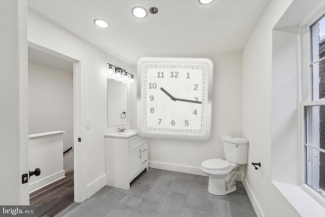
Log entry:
10 h 16 min
